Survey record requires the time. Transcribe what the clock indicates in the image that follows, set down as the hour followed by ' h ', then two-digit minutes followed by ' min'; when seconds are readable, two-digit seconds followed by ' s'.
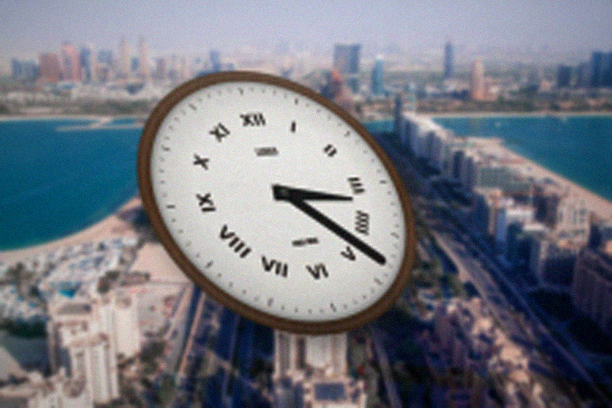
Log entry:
3 h 23 min
